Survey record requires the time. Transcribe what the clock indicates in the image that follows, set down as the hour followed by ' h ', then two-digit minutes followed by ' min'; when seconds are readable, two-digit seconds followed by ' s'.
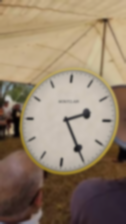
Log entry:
2 h 25 min
